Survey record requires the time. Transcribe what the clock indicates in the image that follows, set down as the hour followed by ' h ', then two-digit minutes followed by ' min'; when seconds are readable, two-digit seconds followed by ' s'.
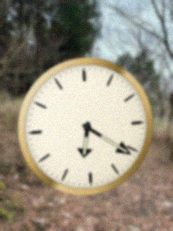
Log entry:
6 h 21 min
